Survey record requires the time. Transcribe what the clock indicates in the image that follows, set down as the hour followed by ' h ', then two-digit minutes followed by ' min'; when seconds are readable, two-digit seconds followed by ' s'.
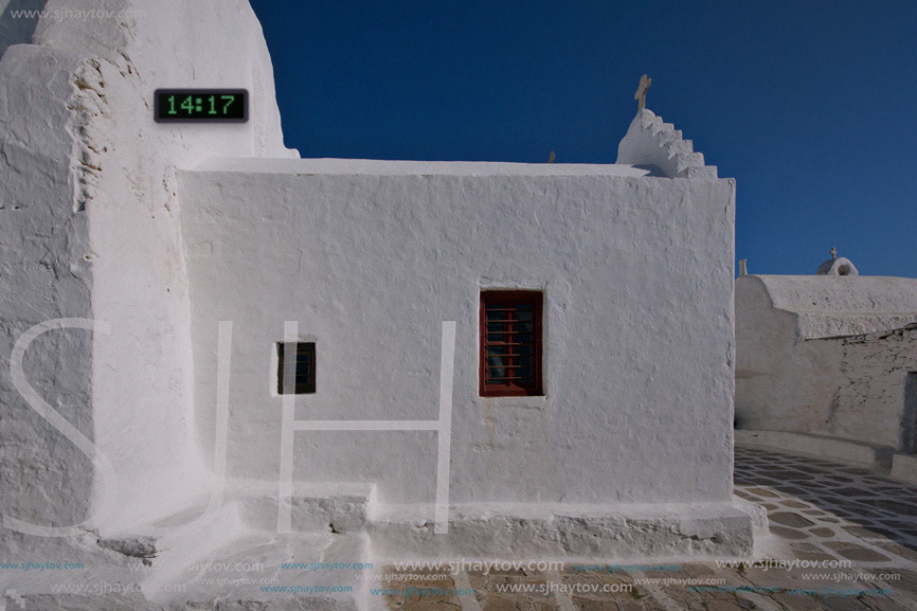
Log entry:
14 h 17 min
